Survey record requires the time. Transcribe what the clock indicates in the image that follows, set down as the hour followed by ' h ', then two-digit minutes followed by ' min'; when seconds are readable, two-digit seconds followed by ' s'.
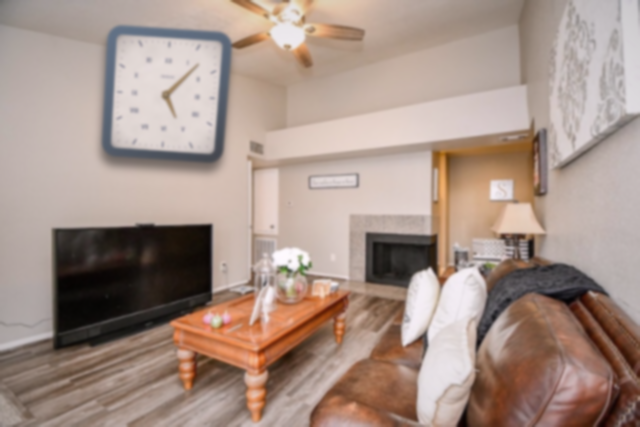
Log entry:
5 h 07 min
